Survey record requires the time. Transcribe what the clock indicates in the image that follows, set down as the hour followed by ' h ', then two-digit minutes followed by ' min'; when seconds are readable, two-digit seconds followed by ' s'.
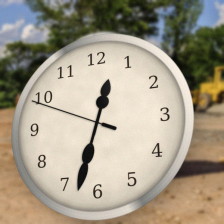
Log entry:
12 h 32 min 49 s
